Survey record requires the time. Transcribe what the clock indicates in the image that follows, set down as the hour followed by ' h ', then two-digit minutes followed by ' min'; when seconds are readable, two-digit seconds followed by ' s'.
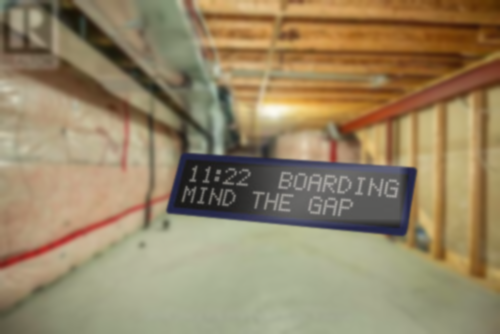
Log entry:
11 h 22 min
